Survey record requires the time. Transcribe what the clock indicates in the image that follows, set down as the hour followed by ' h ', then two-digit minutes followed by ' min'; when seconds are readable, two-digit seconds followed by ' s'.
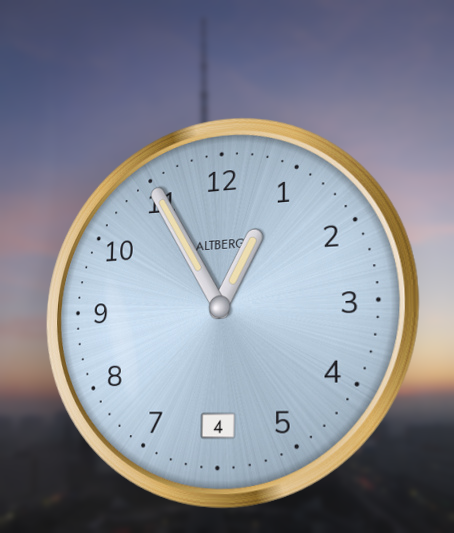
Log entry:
12 h 55 min
